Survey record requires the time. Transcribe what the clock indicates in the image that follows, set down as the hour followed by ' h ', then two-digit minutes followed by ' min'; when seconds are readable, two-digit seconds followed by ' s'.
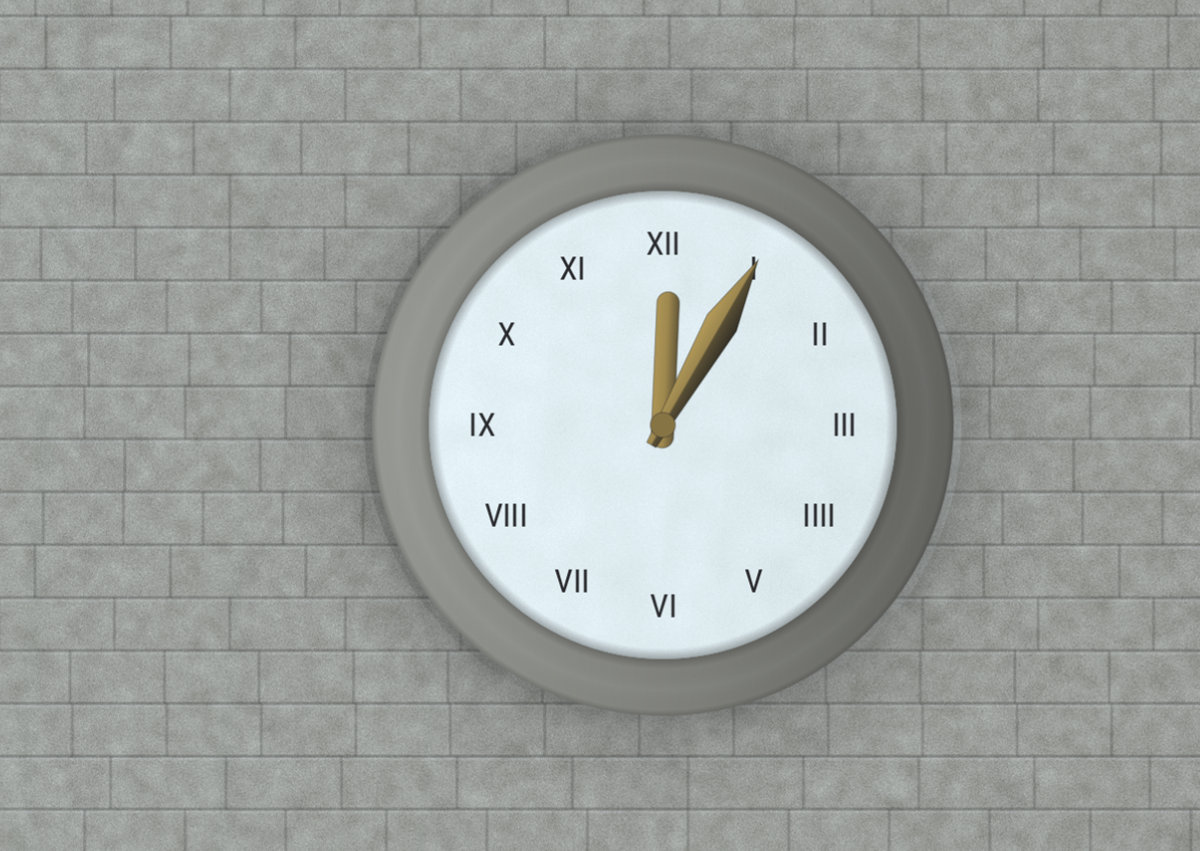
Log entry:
12 h 05 min
